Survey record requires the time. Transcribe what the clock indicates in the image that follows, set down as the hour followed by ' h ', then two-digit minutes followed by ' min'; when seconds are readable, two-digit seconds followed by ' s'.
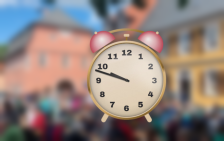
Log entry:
9 h 48 min
